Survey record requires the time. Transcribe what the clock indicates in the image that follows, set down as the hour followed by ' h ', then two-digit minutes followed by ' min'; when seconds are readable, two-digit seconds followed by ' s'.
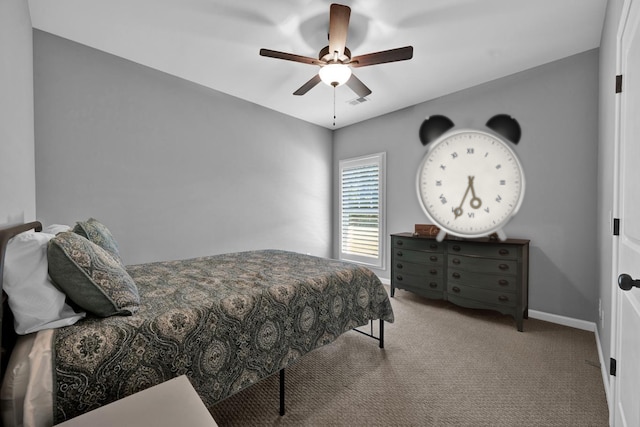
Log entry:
5 h 34 min
